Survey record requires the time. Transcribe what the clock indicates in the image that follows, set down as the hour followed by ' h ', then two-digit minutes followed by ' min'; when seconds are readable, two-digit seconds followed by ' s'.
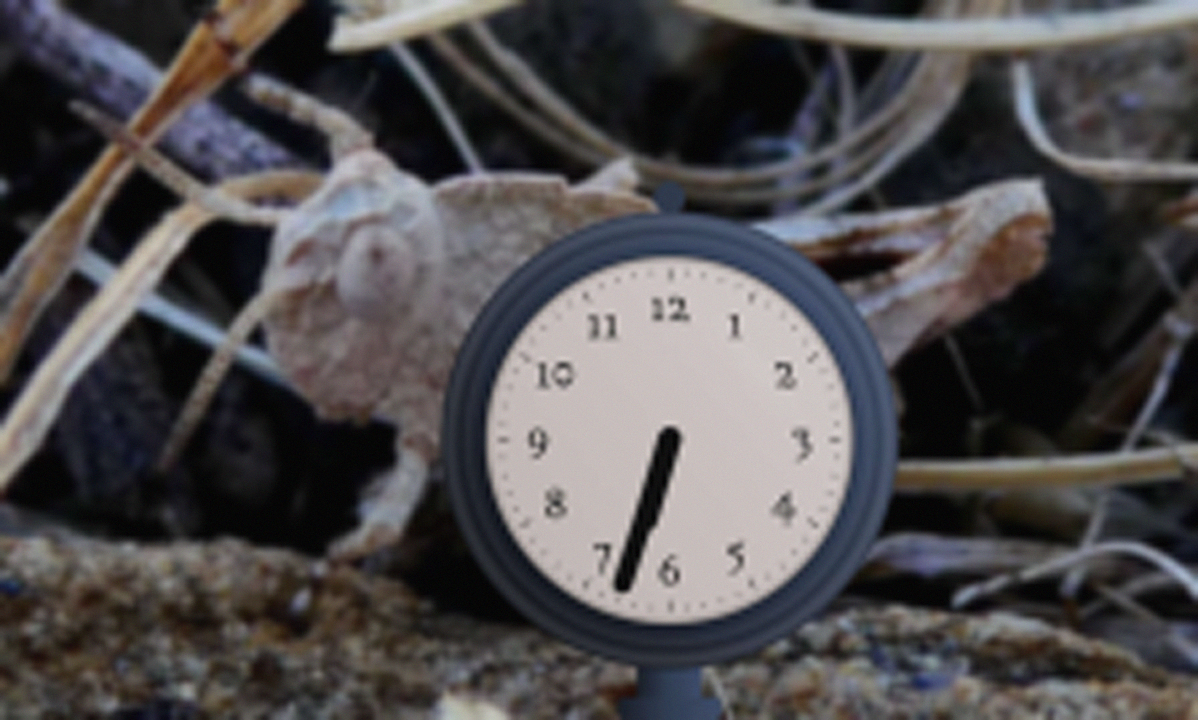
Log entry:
6 h 33 min
